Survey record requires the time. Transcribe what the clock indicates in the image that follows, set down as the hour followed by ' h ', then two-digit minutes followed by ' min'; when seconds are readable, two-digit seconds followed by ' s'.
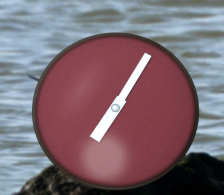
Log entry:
7 h 05 min
